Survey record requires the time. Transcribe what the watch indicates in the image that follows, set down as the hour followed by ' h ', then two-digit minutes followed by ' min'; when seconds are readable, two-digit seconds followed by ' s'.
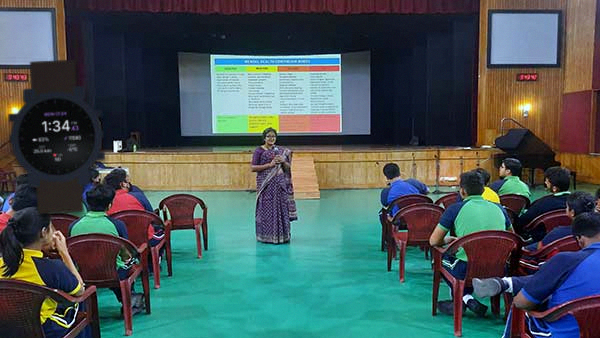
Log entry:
1 h 34 min
